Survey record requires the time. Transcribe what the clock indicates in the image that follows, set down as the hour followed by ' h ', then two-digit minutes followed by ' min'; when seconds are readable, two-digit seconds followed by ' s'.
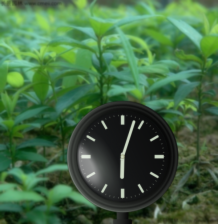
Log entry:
6 h 03 min
